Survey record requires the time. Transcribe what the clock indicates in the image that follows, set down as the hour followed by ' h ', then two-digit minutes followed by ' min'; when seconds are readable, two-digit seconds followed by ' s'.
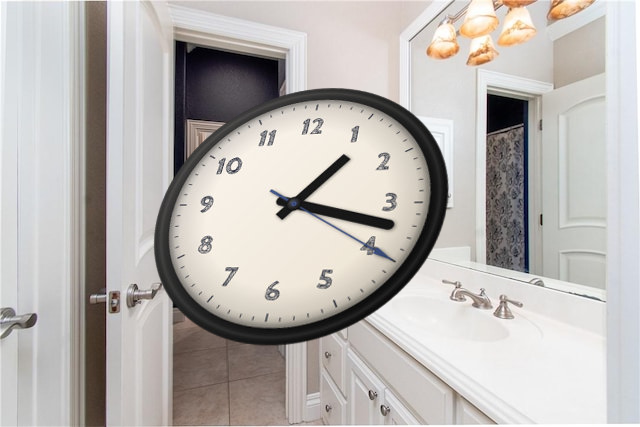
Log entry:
1 h 17 min 20 s
